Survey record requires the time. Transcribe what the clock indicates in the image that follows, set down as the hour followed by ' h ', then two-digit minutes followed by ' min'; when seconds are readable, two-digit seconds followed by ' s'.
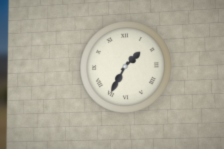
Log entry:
1 h 35 min
